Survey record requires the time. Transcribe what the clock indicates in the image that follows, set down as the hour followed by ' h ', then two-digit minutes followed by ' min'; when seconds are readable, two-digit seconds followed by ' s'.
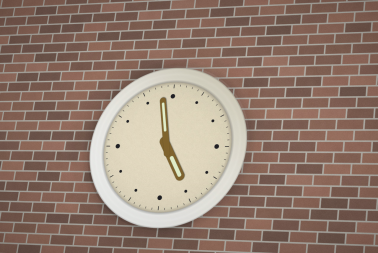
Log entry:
4 h 58 min
